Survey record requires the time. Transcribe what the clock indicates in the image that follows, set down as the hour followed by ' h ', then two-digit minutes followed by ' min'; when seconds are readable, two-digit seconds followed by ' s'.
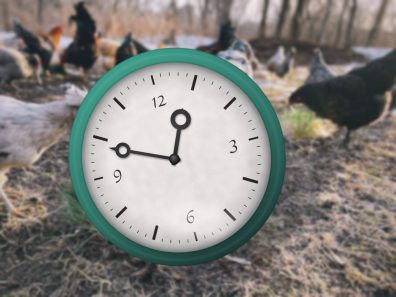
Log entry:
12 h 49 min
